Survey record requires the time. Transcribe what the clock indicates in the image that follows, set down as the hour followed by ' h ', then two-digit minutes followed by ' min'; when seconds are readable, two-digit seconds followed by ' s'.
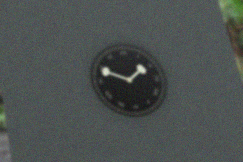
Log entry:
1 h 49 min
